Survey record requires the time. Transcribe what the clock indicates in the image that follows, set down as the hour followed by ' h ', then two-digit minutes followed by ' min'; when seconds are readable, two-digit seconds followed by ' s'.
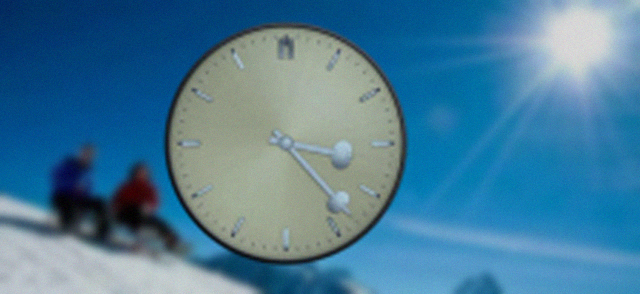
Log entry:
3 h 23 min
